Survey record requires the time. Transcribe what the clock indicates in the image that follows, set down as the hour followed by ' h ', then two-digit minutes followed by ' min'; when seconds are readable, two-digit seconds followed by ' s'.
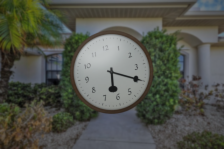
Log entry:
6 h 20 min
